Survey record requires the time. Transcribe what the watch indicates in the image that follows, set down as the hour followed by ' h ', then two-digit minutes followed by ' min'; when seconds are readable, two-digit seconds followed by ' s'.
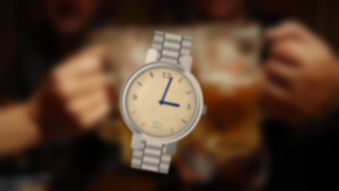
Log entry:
3 h 02 min
